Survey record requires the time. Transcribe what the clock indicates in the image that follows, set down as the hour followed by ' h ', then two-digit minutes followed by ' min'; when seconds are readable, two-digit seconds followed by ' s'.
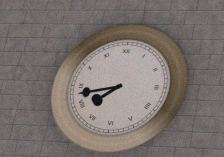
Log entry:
7 h 43 min
